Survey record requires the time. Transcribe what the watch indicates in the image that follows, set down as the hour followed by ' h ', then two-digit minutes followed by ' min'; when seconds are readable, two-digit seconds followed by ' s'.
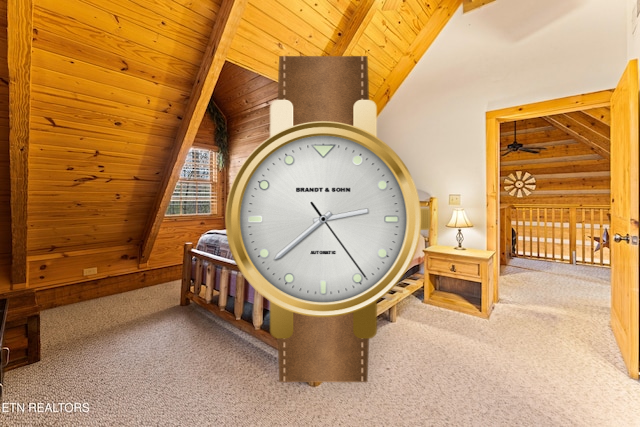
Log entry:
2 h 38 min 24 s
